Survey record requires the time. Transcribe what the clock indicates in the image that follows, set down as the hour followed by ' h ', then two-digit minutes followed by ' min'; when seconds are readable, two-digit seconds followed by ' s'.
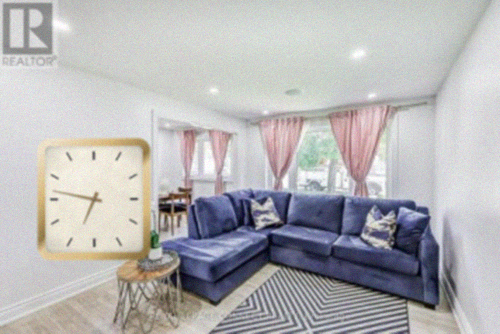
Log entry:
6 h 47 min
